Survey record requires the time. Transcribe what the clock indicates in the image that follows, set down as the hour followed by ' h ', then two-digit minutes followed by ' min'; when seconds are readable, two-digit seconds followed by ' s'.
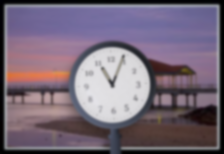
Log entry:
11 h 04 min
